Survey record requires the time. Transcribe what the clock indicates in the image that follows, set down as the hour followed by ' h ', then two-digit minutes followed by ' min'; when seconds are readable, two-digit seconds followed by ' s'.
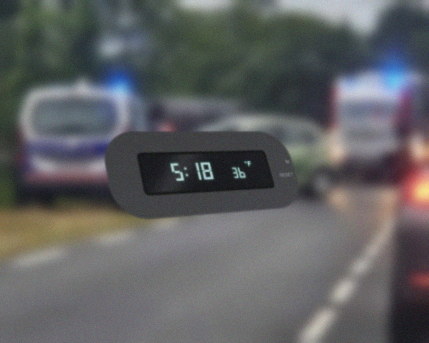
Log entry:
5 h 18 min
